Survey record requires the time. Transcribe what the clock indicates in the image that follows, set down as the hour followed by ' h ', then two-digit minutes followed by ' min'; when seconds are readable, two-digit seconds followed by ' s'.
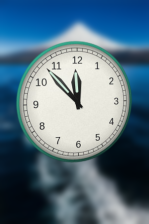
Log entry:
11 h 53 min
